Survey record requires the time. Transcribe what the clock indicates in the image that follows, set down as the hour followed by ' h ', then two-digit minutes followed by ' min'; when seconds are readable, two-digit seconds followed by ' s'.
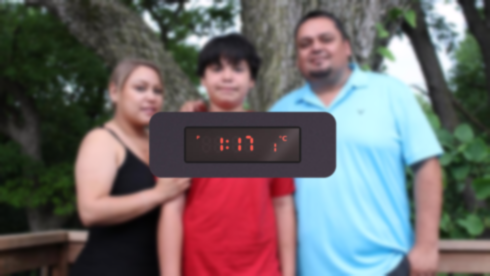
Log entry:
1 h 17 min
